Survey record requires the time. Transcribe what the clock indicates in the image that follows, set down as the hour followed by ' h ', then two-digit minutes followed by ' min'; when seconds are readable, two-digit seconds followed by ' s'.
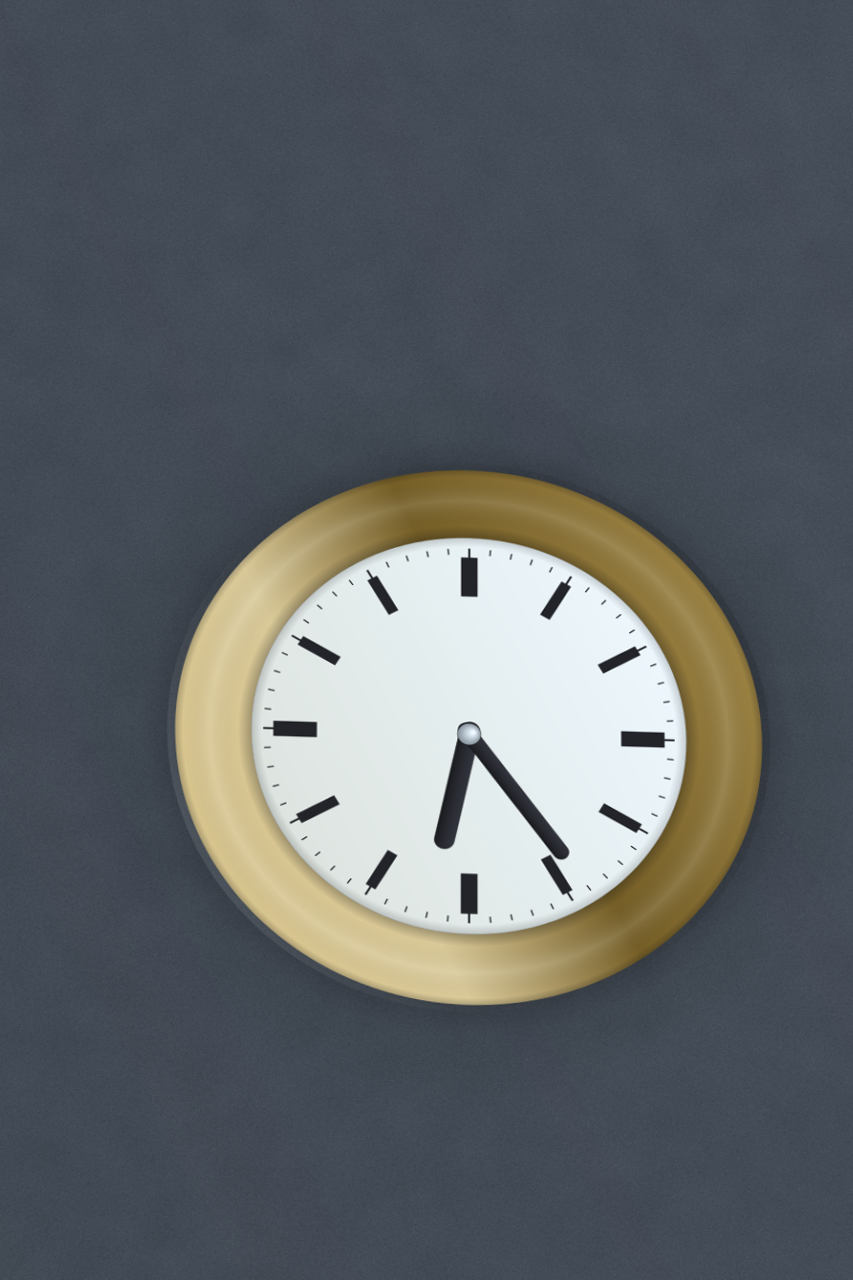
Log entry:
6 h 24 min
